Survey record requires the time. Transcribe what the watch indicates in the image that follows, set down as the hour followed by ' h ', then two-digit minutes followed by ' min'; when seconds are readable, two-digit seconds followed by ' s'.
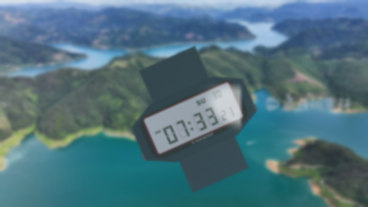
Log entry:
7 h 33 min
